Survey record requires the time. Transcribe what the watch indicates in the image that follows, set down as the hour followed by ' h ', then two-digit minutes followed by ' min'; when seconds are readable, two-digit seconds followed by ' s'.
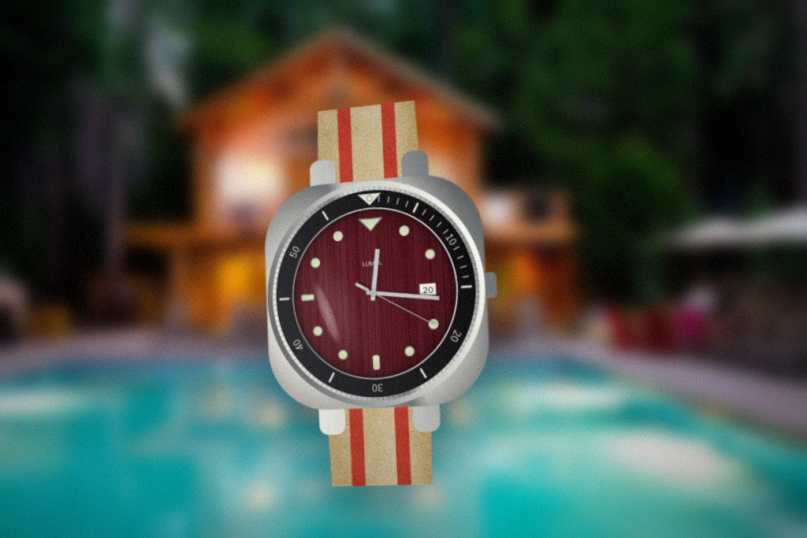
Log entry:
12 h 16 min 20 s
